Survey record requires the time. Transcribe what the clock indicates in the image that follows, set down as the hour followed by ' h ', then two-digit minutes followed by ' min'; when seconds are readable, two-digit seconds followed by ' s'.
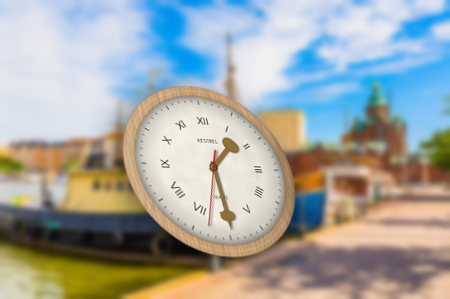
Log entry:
1 h 29 min 33 s
